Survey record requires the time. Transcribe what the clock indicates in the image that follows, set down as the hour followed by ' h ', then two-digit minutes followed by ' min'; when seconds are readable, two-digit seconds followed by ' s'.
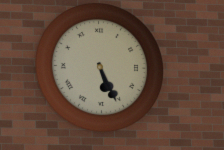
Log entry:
5 h 26 min
